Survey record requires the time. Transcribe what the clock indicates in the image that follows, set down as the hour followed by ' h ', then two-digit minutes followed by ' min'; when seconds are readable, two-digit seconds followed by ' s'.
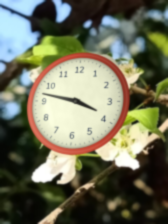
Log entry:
3 h 47 min
